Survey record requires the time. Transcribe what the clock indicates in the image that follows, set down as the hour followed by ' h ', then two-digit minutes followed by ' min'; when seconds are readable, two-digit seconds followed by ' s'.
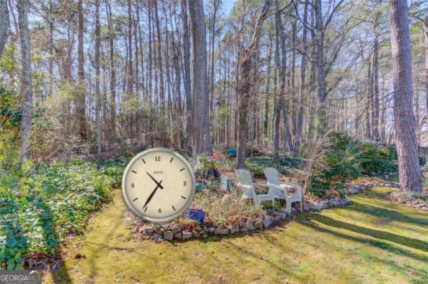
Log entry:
10 h 36 min
